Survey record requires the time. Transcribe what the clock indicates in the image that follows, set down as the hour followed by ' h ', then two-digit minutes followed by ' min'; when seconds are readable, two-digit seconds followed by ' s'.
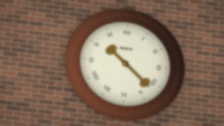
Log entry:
10 h 22 min
